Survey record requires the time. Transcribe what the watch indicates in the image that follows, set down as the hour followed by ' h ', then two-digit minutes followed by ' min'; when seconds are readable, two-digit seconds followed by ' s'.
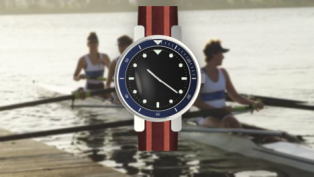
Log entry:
10 h 21 min
